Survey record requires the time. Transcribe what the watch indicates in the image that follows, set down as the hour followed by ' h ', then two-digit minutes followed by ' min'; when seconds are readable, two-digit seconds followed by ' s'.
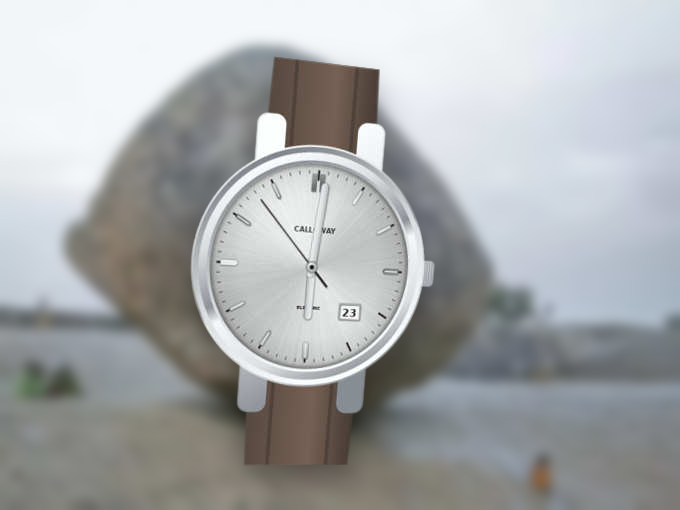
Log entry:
6 h 00 min 53 s
